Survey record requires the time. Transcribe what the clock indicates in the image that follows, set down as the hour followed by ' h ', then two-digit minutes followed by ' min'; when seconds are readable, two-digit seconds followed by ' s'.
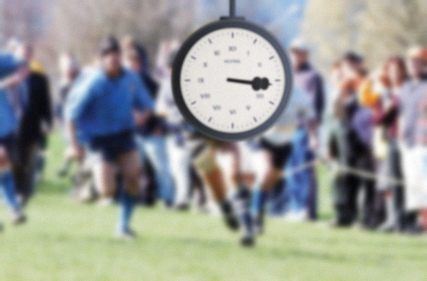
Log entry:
3 h 16 min
